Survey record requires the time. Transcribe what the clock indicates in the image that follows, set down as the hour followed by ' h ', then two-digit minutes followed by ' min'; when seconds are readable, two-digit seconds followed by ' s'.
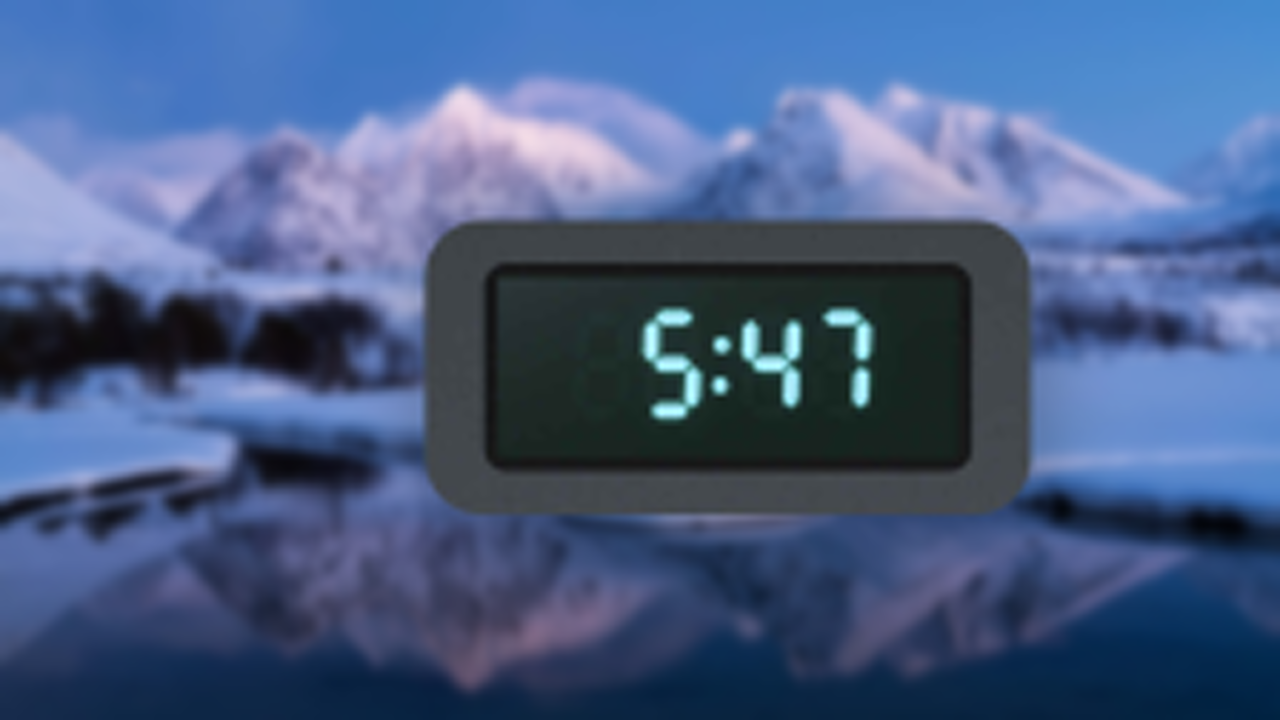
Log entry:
5 h 47 min
